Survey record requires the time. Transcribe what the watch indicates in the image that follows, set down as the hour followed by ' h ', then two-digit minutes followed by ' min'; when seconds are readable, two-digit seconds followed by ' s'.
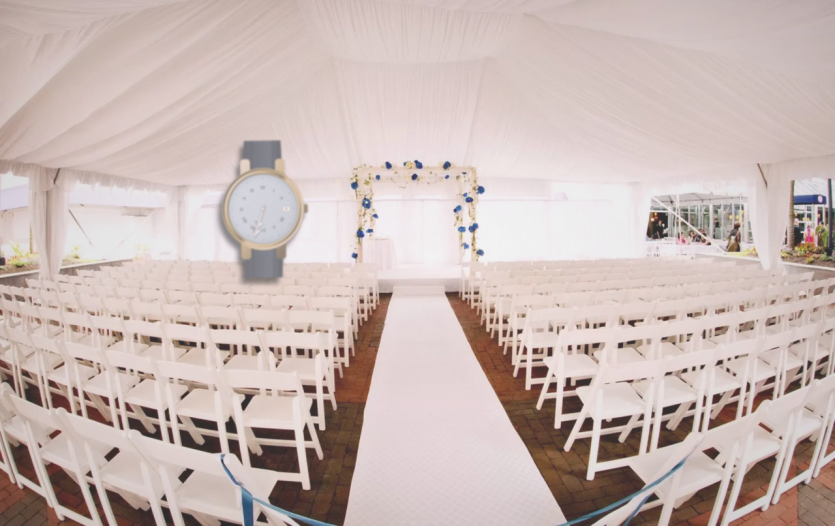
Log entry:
6 h 33 min
